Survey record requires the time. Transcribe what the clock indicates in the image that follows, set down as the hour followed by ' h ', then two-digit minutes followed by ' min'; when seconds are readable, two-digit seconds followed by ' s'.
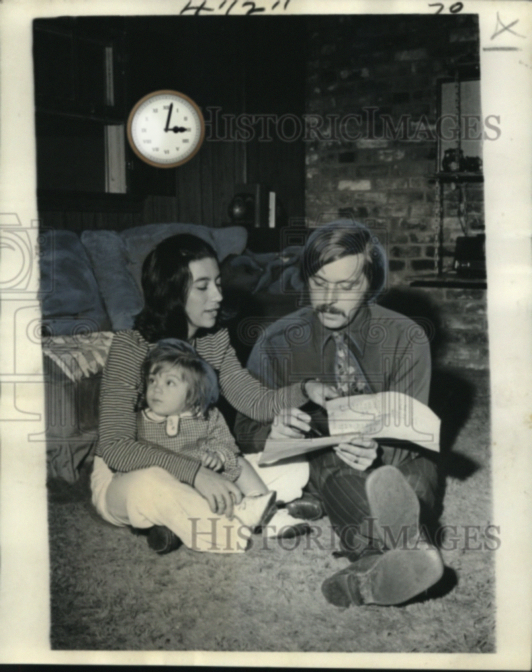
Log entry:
3 h 02 min
